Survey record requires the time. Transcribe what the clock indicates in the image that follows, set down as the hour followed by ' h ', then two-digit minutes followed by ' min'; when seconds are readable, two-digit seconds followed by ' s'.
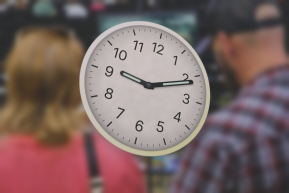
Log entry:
9 h 11 min
